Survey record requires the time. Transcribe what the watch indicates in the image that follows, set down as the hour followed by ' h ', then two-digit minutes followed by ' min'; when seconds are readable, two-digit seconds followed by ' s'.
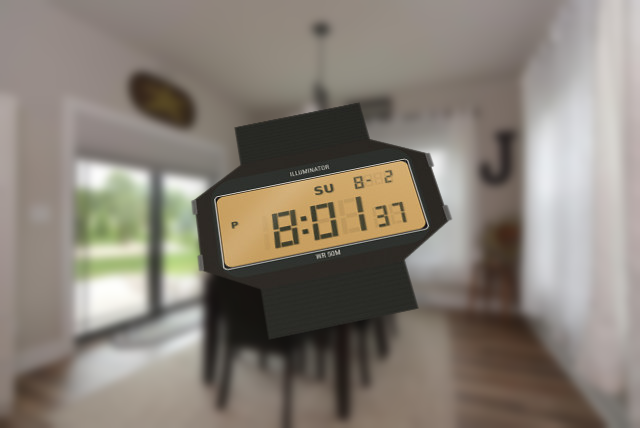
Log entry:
8 h 01 min 37 s
